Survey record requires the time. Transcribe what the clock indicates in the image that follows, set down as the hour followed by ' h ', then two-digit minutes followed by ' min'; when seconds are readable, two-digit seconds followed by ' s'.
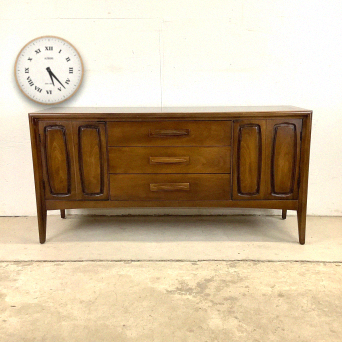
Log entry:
5 h 23 min
